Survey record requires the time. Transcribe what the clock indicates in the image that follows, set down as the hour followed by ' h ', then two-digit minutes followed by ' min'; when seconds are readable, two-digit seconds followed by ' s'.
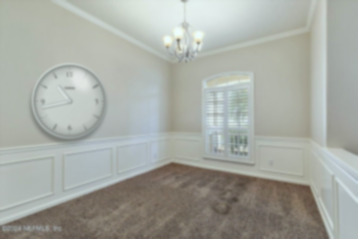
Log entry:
10 h 43 min
